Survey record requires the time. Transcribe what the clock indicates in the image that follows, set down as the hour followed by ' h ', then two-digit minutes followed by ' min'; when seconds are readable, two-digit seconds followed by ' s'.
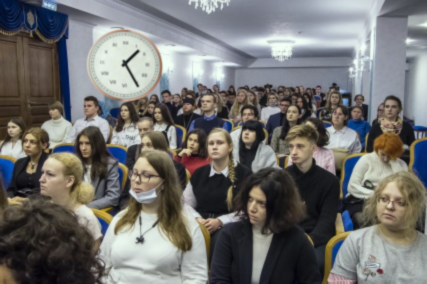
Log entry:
1 h 25 min
